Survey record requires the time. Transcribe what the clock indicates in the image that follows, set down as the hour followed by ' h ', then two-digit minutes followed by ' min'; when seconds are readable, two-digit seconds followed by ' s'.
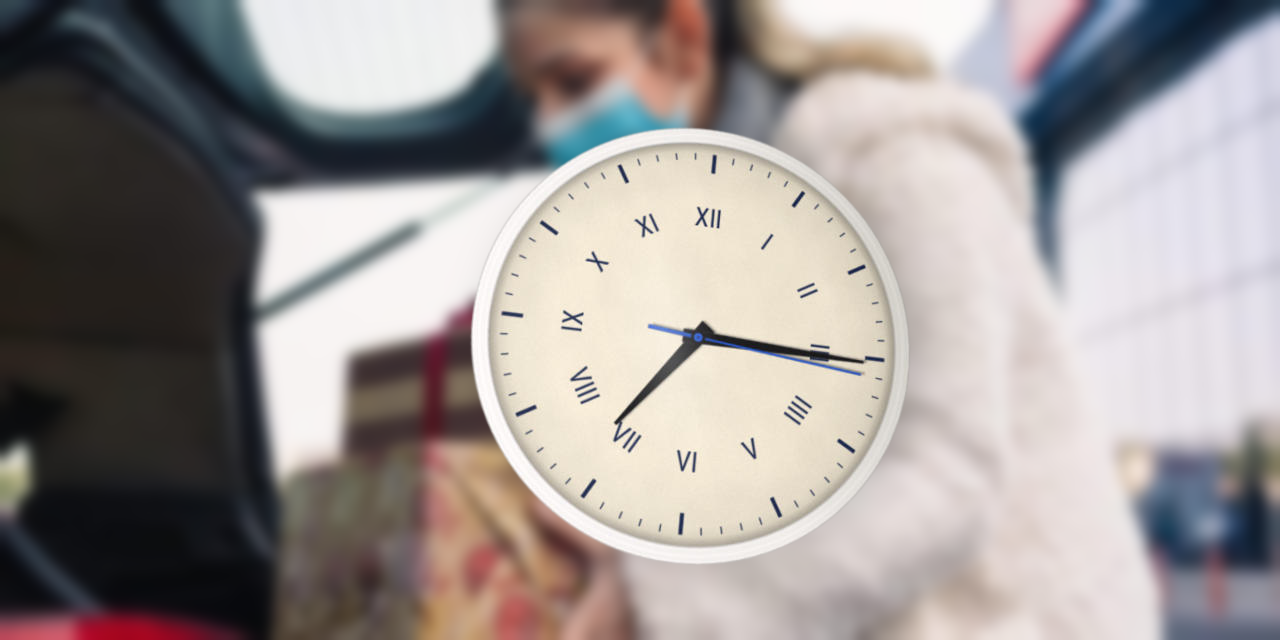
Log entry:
7 h 15 min 16 s
